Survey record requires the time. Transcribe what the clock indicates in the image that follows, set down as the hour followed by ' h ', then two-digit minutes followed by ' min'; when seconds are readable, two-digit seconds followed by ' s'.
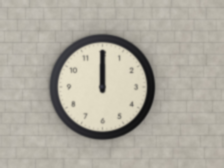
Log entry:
12 h 00 min
